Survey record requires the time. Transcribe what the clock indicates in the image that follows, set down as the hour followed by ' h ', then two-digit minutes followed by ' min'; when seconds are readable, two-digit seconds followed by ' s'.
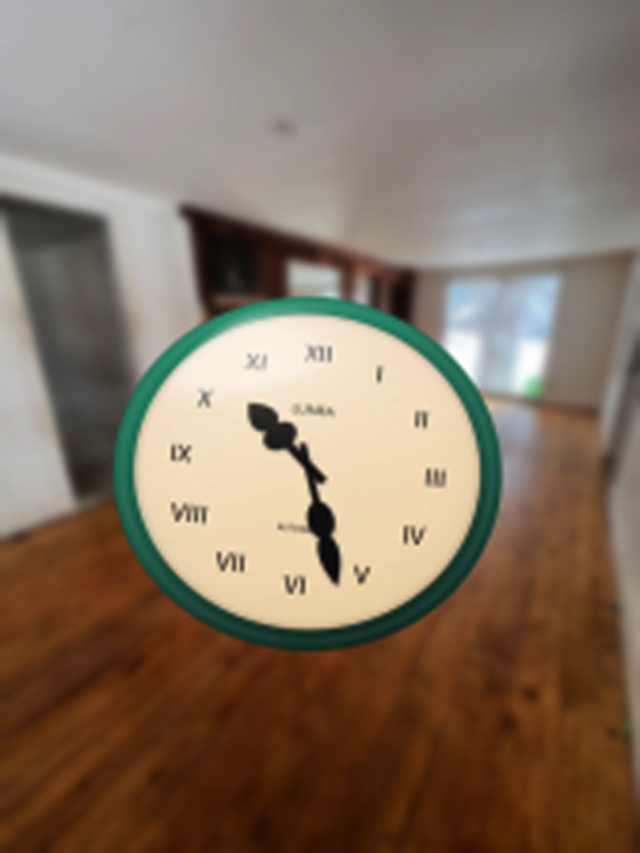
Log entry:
10 h 27 min
